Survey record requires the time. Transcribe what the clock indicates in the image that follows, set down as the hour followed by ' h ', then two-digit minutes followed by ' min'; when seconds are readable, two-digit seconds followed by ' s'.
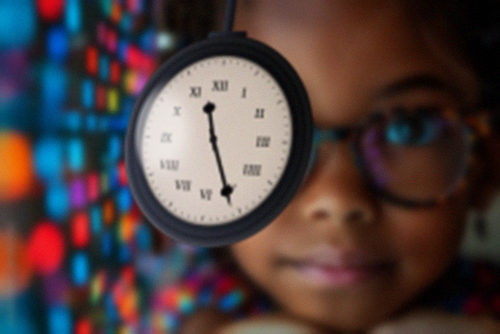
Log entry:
11 h 26 min
